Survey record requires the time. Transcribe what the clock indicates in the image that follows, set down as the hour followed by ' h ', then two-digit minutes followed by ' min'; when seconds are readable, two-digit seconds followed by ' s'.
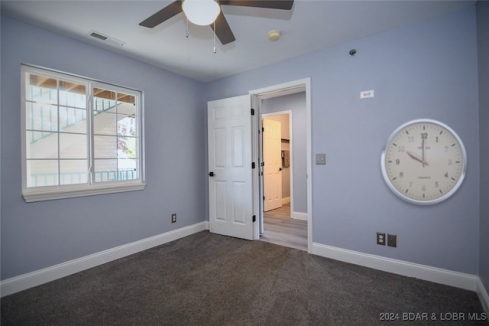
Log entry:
10 h 00 min
